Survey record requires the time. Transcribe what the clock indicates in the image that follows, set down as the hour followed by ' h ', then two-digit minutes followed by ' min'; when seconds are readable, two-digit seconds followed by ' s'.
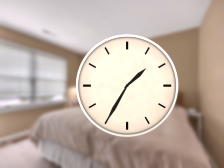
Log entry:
1 h 35 min
